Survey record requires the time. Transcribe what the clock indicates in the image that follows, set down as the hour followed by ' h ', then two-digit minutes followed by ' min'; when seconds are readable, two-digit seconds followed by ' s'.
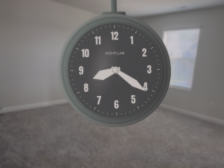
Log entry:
8 h 21 min
